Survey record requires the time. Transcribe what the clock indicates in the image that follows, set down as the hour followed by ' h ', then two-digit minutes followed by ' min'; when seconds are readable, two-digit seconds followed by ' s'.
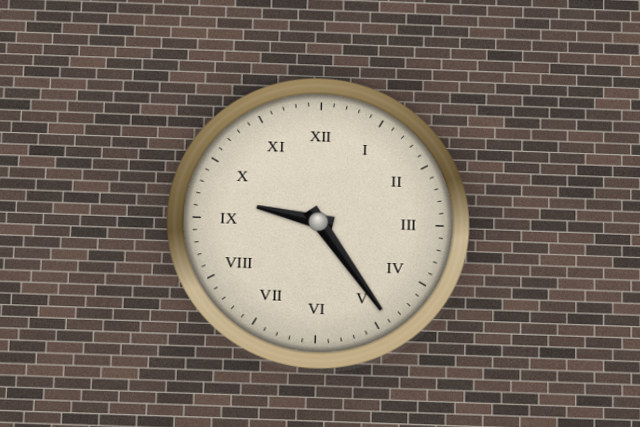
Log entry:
9 h 24 min
